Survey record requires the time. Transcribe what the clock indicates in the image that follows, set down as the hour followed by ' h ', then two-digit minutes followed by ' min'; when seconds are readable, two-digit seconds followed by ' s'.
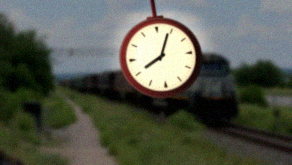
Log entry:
8 h 04 min
